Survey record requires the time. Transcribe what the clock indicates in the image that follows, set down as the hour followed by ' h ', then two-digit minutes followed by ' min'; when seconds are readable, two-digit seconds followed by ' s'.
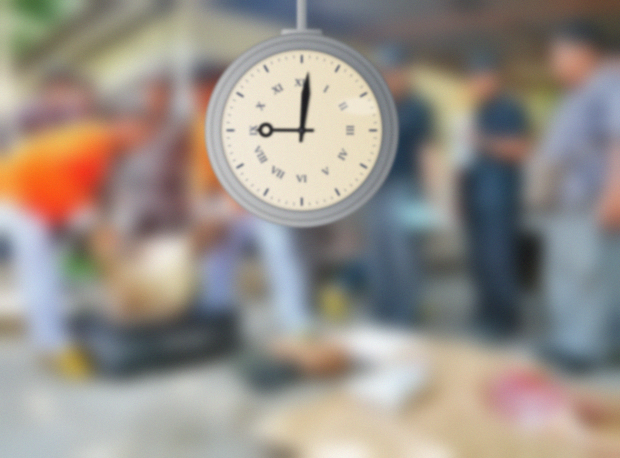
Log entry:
9 h 01 min
